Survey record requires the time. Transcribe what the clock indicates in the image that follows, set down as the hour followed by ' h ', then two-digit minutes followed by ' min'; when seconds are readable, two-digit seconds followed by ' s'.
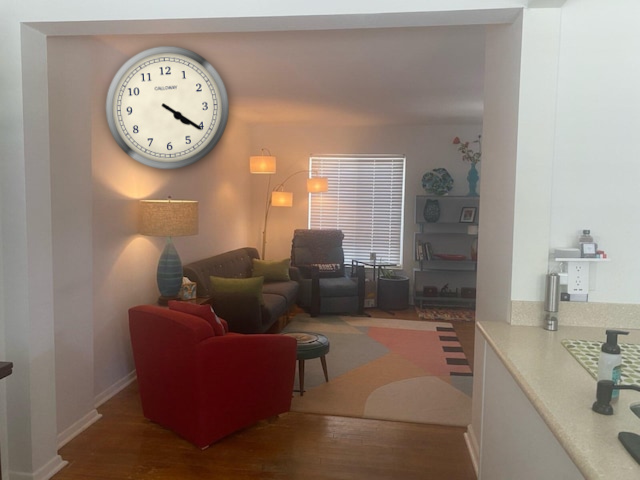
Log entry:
4 h 21 min
